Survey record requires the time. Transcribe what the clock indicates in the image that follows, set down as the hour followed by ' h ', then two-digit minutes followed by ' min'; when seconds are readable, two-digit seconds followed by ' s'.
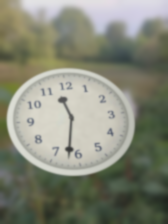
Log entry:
11 h 32 min
